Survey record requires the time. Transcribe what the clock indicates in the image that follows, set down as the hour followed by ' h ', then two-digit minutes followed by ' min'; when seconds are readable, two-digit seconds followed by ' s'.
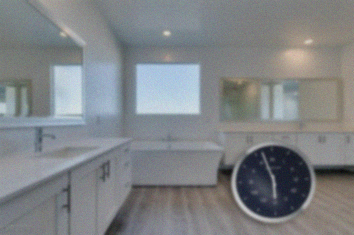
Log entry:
5 h 57 min
